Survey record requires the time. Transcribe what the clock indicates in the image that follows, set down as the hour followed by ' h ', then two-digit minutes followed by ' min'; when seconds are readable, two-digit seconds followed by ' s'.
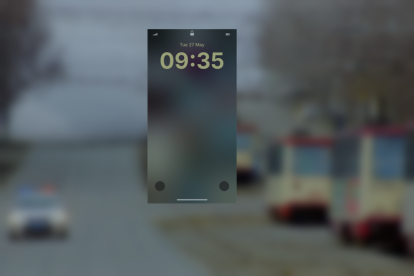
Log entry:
9 h 35 min
